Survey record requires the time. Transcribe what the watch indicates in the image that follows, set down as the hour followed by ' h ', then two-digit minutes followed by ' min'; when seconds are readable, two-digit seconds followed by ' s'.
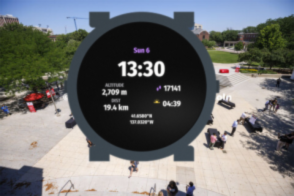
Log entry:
13 h 30 min
